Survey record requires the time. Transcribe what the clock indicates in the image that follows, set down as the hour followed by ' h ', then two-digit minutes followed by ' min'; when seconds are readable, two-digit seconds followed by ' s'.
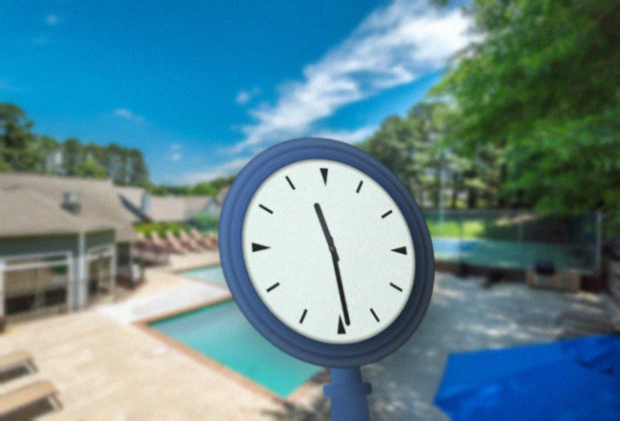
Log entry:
11 h 29 min
